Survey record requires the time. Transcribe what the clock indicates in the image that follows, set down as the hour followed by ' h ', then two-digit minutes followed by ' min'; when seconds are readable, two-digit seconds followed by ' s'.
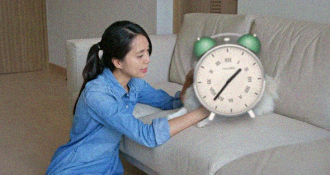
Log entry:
1 h 37 min
